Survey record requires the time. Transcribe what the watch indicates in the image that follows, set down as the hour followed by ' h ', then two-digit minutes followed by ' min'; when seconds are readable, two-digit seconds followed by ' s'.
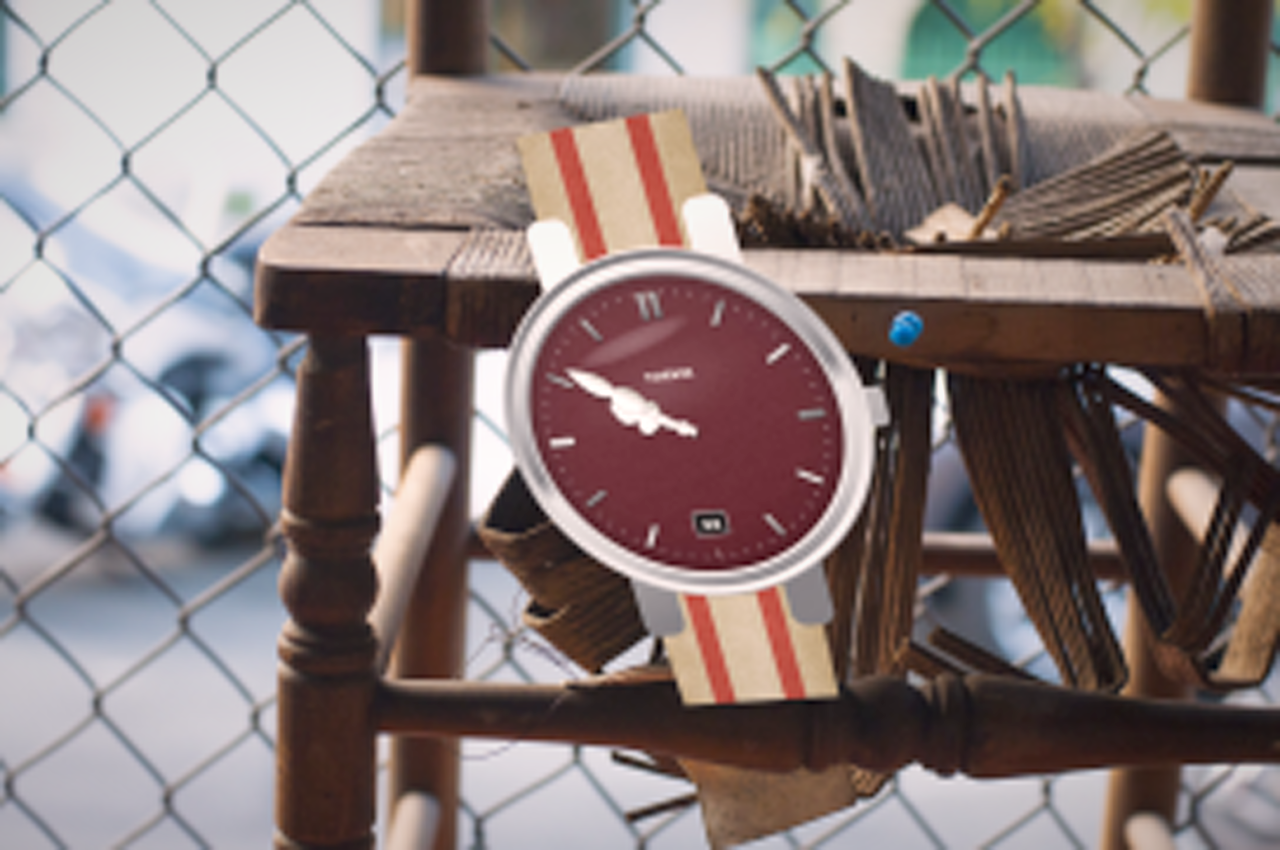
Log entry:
9 h 51 min
